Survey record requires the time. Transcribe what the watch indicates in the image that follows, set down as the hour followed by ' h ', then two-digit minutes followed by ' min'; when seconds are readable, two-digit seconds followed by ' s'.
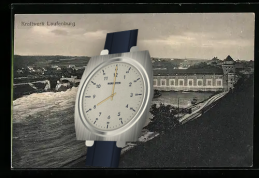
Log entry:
8 h 00 min
